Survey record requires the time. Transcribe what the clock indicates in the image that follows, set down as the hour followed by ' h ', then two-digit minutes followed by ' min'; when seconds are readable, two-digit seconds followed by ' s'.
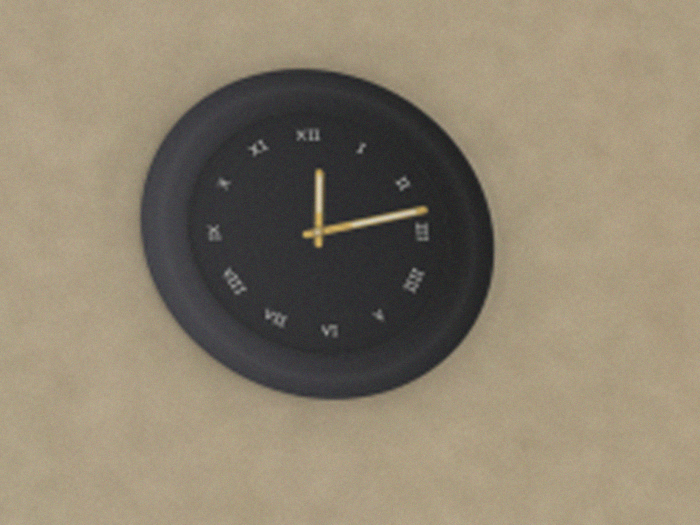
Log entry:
12 h 13 min
